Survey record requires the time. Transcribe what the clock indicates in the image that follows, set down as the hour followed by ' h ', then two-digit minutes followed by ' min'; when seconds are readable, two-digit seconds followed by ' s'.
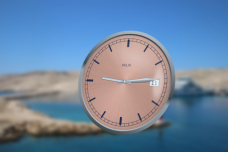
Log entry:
9 h 14 min
